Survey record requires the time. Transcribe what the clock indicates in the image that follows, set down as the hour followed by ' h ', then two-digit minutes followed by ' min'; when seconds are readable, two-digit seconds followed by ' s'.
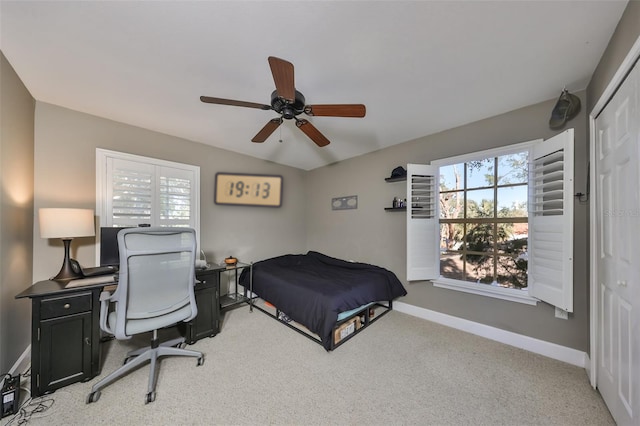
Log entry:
19 h 13 min
